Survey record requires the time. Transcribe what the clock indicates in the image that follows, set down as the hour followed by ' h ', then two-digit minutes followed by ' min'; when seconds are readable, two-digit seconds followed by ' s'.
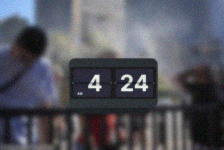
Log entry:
4 h 24 min
